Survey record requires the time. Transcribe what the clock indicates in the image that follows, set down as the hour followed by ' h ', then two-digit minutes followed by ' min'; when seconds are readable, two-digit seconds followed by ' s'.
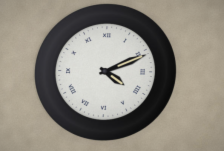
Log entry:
4 h 11 min
